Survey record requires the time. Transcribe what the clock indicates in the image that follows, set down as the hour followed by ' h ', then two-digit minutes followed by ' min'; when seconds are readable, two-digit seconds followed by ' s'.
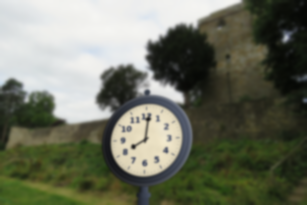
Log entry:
8 h 01 min
